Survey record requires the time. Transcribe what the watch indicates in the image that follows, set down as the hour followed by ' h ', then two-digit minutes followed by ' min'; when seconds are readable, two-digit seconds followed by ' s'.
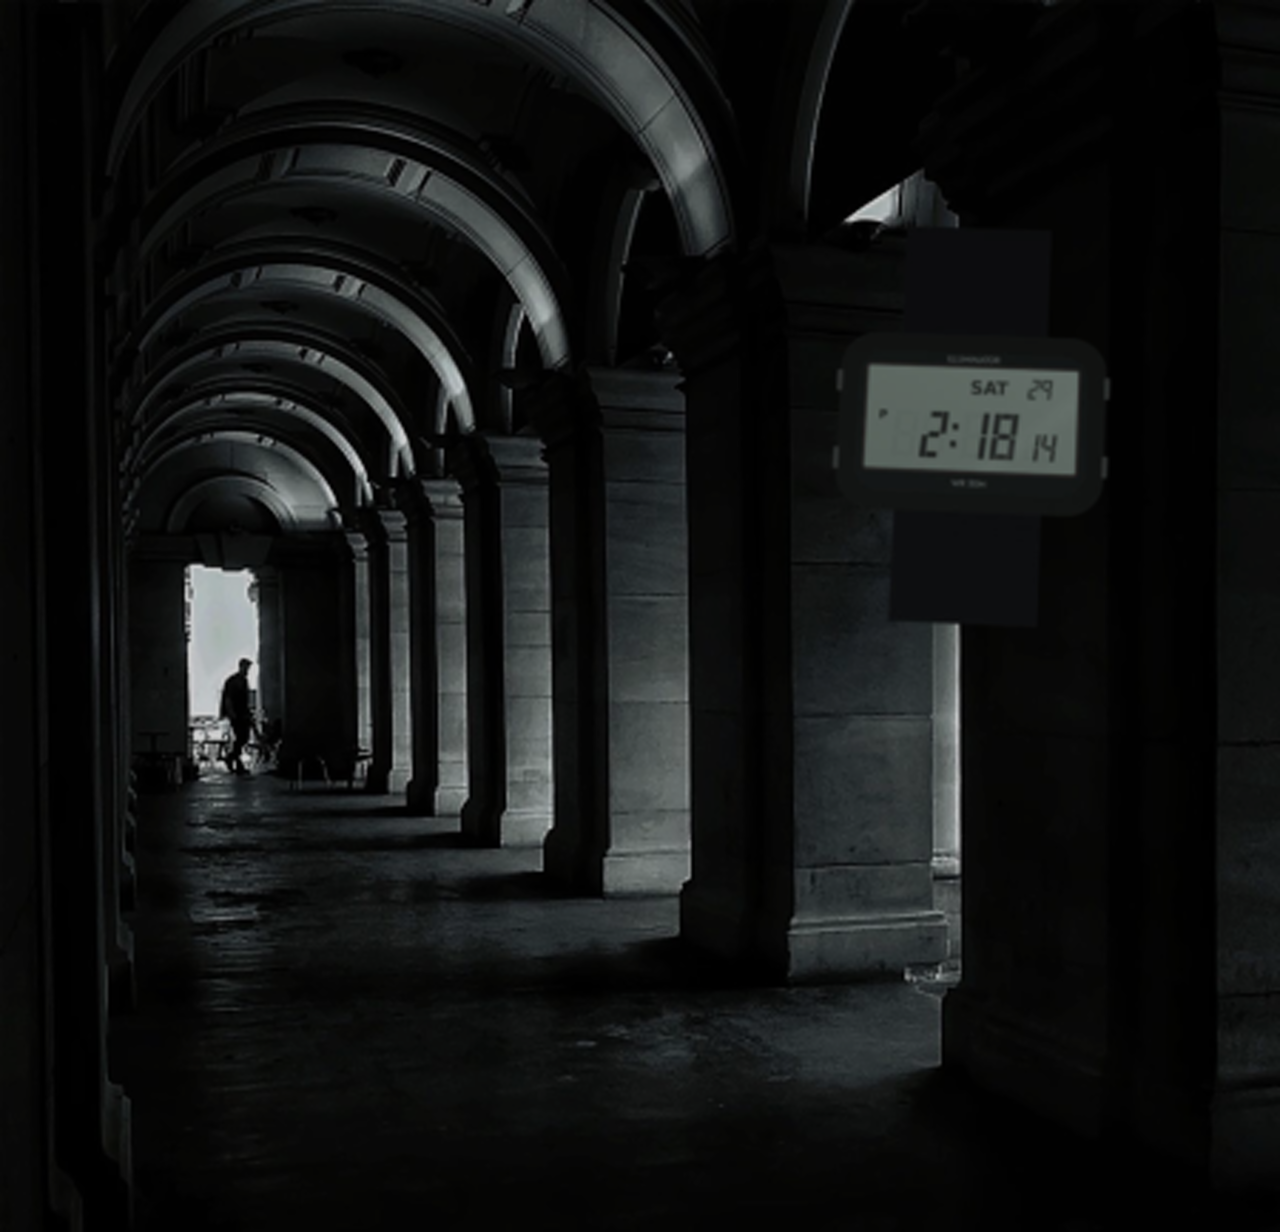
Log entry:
2 h 18 min 14 s
